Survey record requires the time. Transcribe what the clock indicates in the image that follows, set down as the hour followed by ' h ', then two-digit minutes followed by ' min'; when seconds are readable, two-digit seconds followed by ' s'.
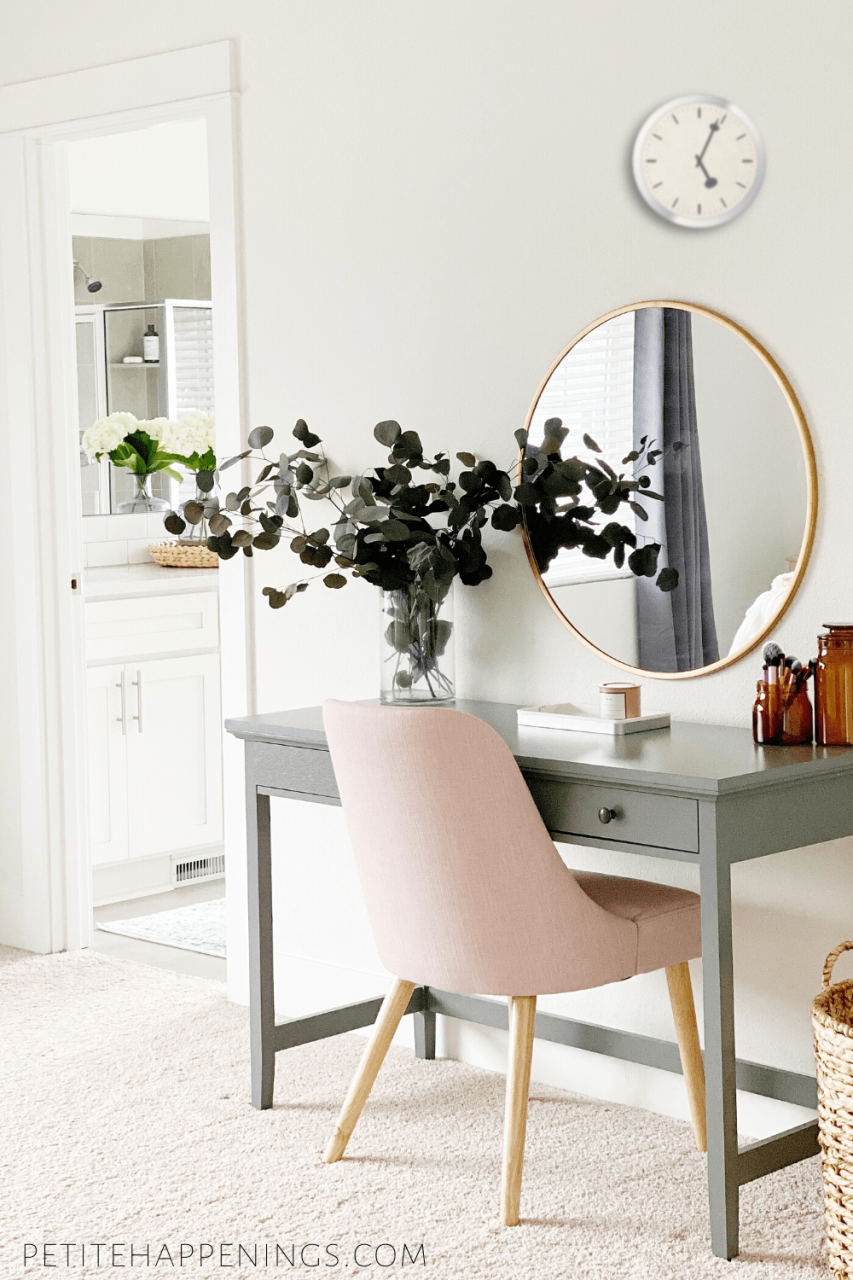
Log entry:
5 h 04 min
